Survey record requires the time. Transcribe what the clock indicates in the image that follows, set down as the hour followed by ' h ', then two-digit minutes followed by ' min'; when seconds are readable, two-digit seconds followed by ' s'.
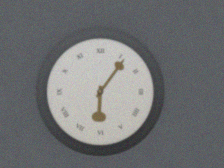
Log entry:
6 h 06 min
